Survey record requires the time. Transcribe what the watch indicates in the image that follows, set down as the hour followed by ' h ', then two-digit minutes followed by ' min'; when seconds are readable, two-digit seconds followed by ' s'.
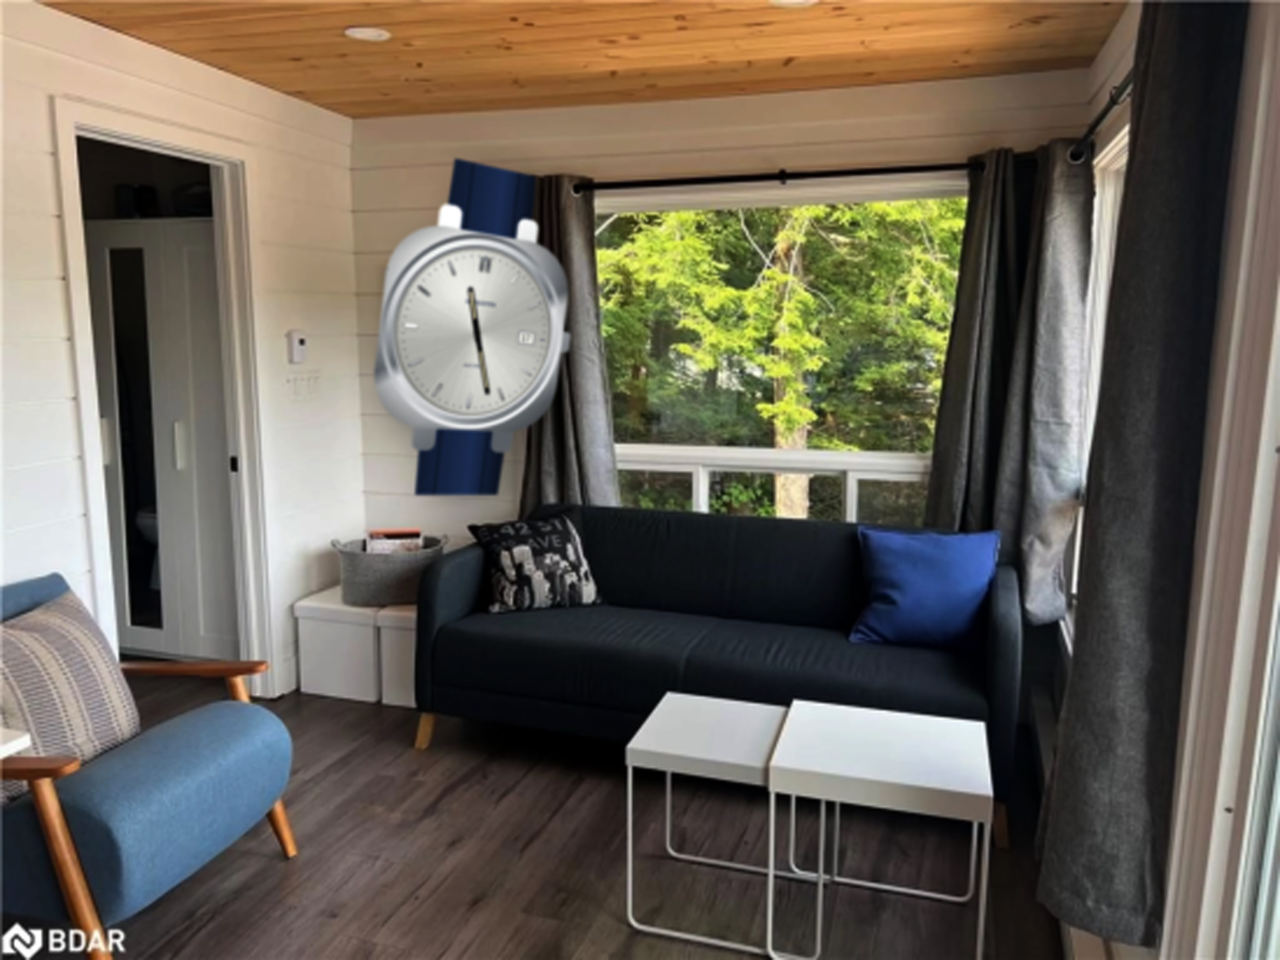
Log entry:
11 h 27 min
